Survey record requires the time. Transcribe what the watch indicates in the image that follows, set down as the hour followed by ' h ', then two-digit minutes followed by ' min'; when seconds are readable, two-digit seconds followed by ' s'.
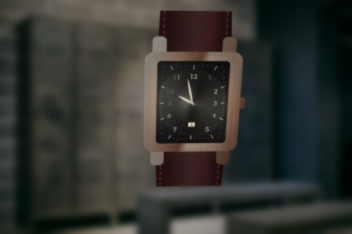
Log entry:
9 h 58 min
